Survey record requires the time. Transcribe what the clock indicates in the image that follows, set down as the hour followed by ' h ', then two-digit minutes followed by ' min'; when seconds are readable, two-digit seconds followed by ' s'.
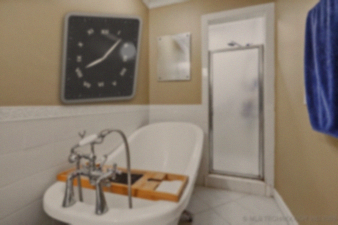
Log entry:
8 h 07 min
